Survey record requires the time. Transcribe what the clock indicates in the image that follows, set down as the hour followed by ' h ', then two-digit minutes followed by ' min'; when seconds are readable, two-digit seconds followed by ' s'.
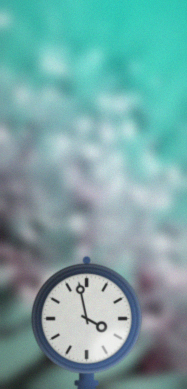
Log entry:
3 h 58 min
